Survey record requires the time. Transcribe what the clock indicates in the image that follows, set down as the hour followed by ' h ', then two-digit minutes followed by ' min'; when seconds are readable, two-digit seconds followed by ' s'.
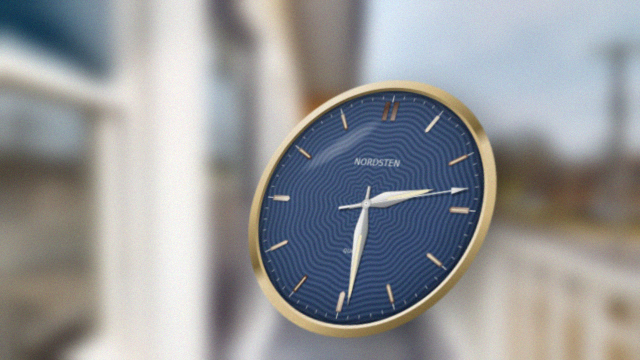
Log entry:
2 h 29 min 13 s
